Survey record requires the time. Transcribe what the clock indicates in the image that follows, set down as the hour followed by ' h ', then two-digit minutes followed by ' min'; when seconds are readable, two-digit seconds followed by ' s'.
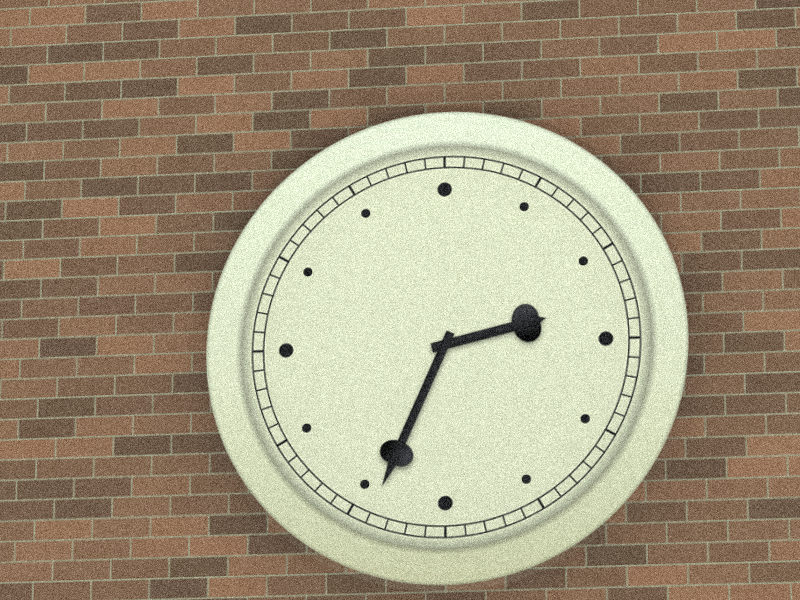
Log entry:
2 h 34 min
